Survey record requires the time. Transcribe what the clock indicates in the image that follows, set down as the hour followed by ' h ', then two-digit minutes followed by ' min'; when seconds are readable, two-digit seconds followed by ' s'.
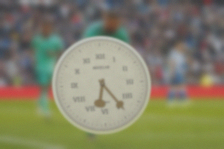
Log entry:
6 h 24 min
